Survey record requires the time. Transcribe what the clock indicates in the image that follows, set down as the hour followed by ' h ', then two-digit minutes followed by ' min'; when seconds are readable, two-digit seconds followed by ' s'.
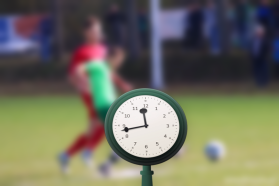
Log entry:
11 h 43 min
